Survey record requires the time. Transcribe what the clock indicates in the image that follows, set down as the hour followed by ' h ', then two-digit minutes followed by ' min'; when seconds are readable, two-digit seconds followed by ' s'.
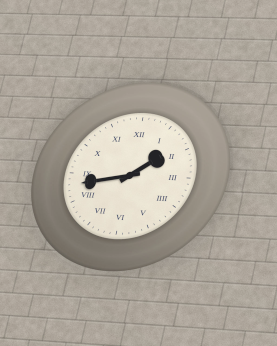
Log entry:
1 h 43 min
